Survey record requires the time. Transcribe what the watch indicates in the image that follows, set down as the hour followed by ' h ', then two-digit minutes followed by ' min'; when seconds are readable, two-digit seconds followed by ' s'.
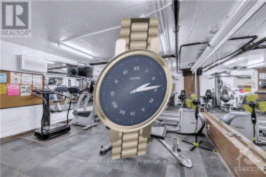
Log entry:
2 h 14 min
